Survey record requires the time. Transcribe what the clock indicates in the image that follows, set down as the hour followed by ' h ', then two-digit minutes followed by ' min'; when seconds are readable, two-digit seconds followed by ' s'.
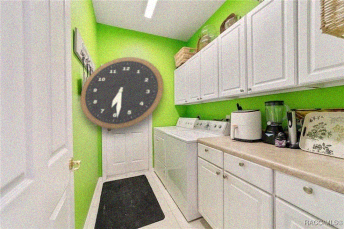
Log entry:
6 h 29 min
